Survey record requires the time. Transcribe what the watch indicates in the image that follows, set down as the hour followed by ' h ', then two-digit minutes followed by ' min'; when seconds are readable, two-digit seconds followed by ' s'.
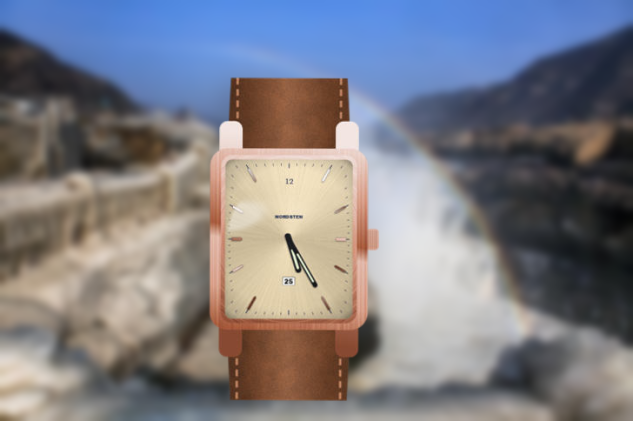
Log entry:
5 h 25 min
